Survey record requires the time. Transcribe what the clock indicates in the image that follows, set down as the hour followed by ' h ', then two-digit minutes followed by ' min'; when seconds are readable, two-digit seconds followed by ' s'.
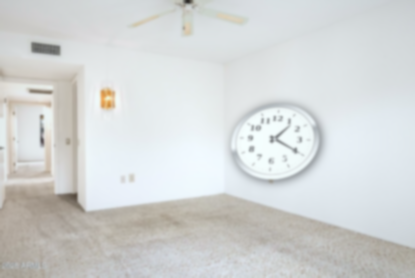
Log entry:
1 h 20 min
